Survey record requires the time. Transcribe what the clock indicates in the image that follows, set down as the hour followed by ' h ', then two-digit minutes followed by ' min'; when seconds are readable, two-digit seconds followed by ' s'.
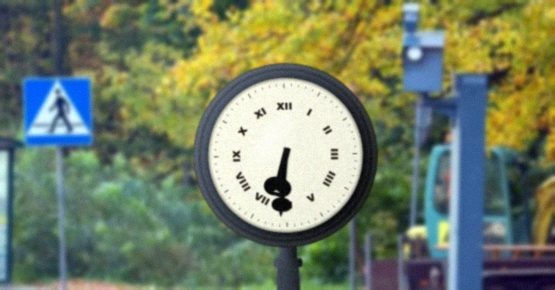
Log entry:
6 h 31 min
